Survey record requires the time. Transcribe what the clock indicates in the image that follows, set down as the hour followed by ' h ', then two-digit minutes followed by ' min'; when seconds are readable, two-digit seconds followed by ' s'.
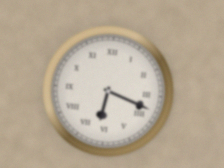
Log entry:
6 h 18 min
